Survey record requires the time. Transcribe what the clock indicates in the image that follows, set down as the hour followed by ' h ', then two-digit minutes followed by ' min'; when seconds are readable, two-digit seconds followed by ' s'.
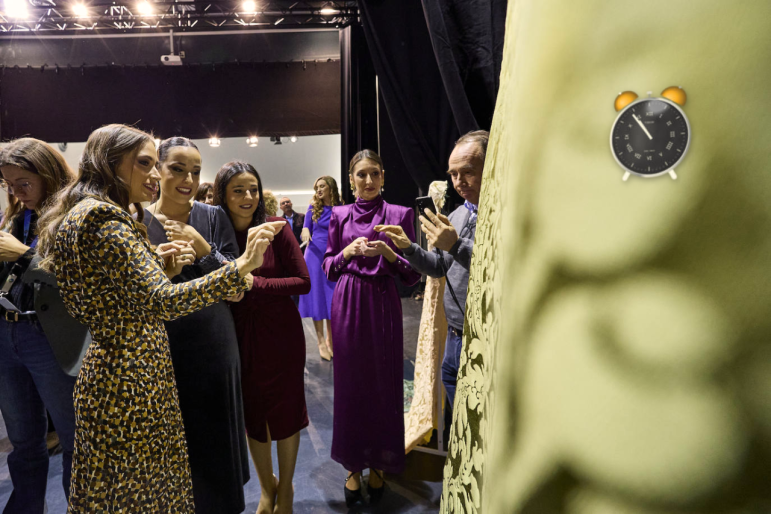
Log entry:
10 h 54 min
